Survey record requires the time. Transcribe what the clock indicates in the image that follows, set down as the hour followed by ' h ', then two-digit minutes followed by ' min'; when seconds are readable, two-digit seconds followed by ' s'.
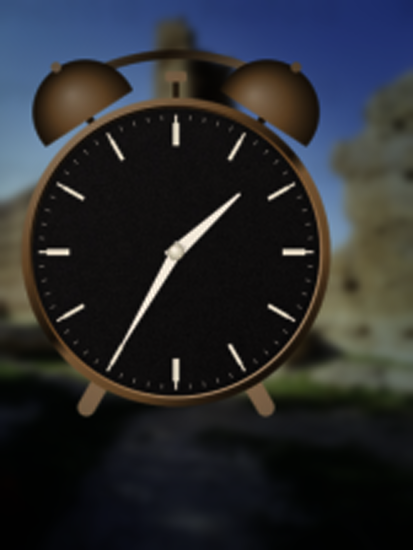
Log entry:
1 h 35 min
